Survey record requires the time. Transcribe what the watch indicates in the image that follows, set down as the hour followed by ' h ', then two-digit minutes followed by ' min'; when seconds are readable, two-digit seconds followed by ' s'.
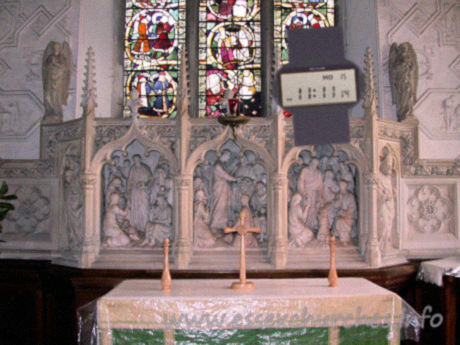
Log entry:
11 h 11 min
